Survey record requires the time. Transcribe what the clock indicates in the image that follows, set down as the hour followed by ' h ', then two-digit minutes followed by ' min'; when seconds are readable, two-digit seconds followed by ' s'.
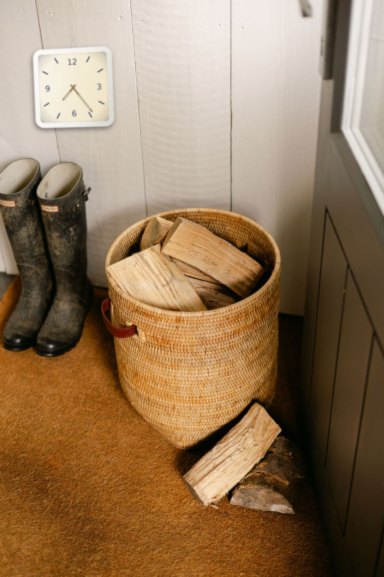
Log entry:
7 h 24 min
